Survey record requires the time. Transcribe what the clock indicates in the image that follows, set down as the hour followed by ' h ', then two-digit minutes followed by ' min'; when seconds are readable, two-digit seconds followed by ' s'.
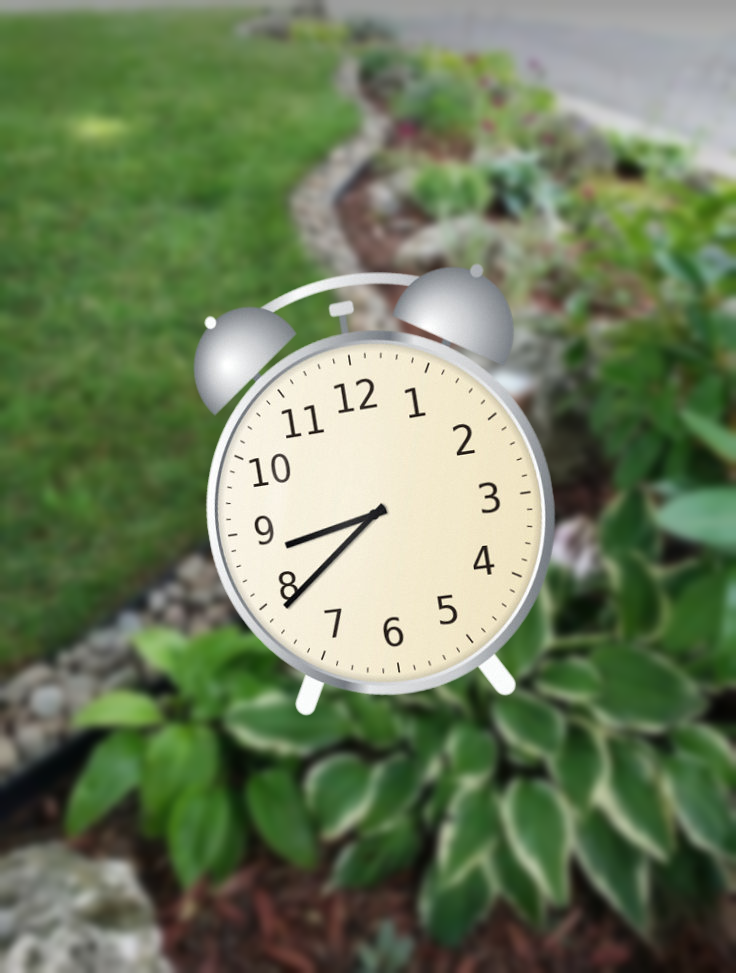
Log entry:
8 h 39 min
